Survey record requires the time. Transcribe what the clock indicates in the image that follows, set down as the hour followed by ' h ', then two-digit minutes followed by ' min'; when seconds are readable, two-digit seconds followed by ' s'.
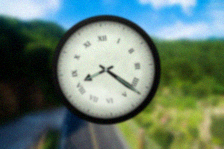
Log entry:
8 h 22 min
